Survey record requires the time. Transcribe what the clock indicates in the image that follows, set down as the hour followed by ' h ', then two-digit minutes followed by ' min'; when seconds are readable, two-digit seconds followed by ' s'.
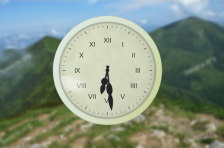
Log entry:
6 h 29 min
